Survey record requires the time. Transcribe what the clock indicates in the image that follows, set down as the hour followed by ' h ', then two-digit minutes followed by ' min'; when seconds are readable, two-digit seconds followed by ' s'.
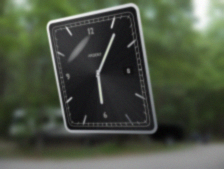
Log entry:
6 h 06 min
